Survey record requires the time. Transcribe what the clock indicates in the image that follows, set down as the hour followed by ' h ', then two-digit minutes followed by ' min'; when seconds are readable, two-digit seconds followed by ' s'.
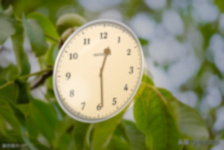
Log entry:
12 h 29 min
